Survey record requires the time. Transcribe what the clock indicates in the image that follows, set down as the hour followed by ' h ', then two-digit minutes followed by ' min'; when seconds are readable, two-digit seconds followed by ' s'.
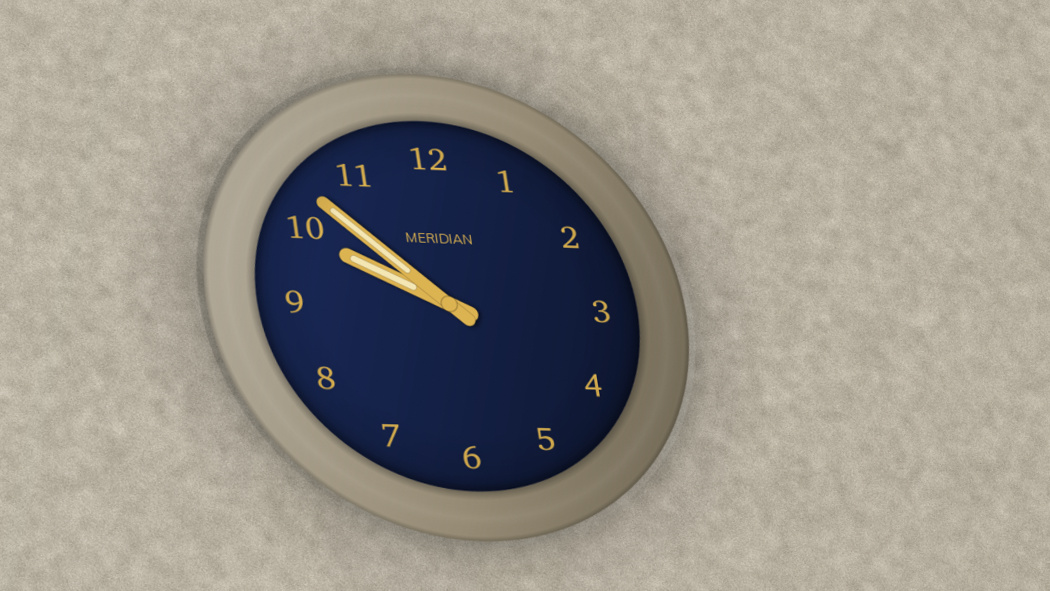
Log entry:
9 h 52 min
